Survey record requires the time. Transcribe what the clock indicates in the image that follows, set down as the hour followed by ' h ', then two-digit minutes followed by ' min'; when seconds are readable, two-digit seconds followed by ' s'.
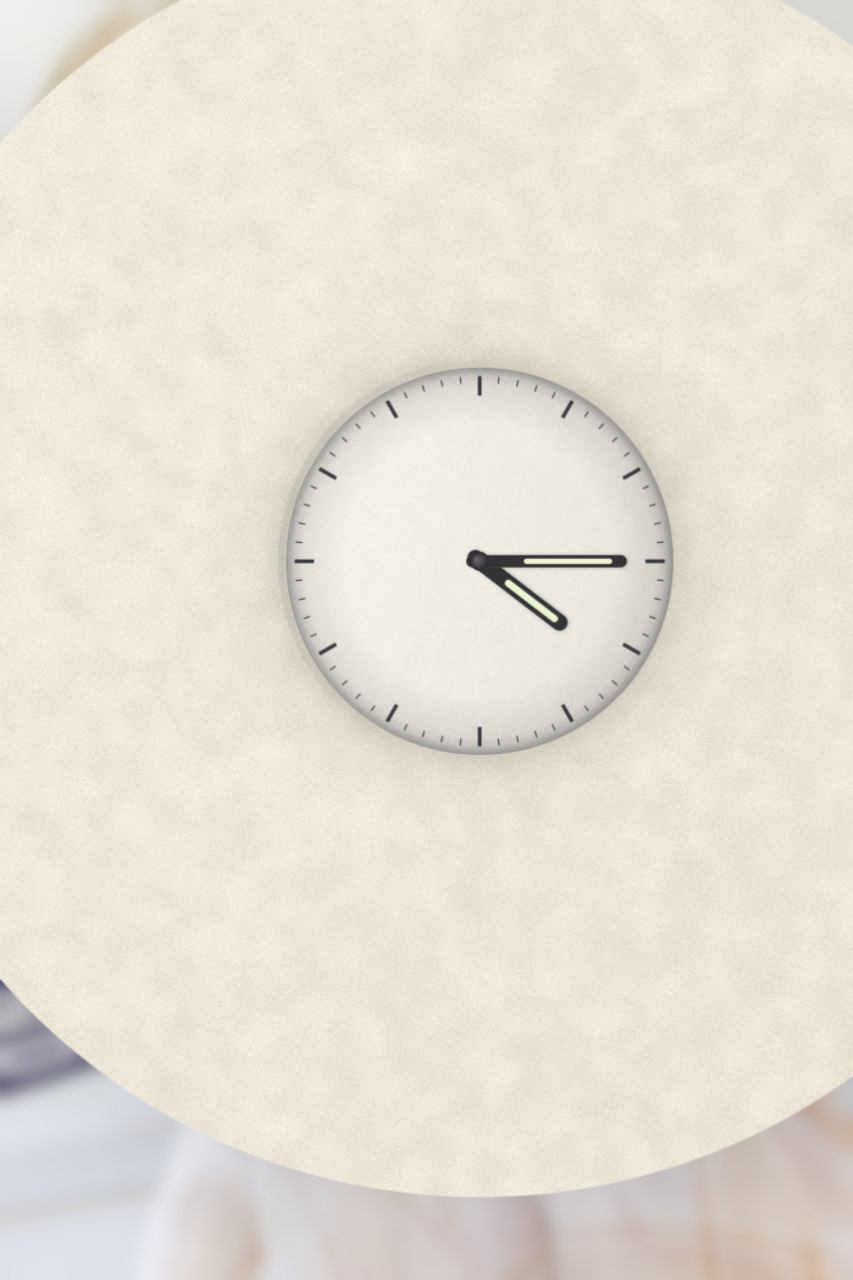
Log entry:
4 h 15 min
